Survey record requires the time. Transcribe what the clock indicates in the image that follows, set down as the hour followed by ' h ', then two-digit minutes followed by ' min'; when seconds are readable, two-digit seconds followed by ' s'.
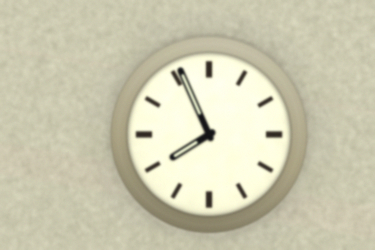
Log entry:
7 h 56 min
